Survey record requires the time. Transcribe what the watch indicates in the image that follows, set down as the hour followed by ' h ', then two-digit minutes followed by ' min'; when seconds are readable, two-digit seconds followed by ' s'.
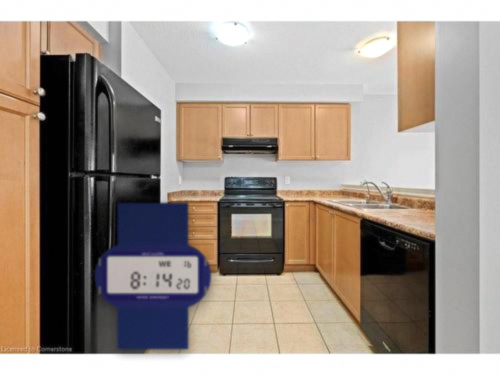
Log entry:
8 h 14 min 20 s
